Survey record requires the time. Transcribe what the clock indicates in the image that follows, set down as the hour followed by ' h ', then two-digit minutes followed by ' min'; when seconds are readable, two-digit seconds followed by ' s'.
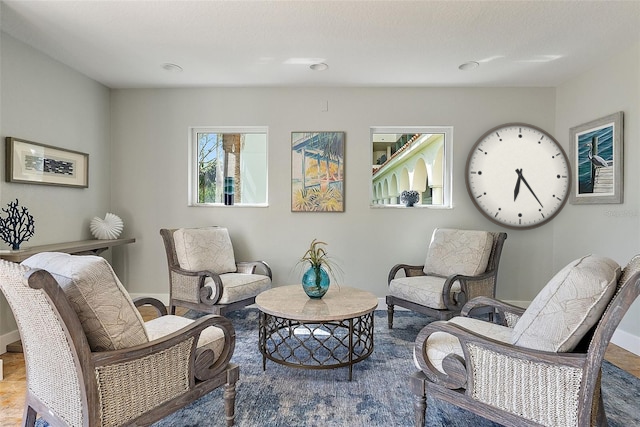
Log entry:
6 h 24 min
